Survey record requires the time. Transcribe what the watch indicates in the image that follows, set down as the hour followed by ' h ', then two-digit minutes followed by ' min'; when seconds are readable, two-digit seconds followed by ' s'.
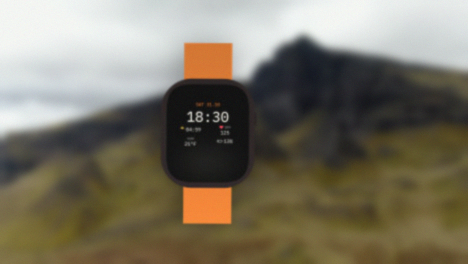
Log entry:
18 h 30 min
